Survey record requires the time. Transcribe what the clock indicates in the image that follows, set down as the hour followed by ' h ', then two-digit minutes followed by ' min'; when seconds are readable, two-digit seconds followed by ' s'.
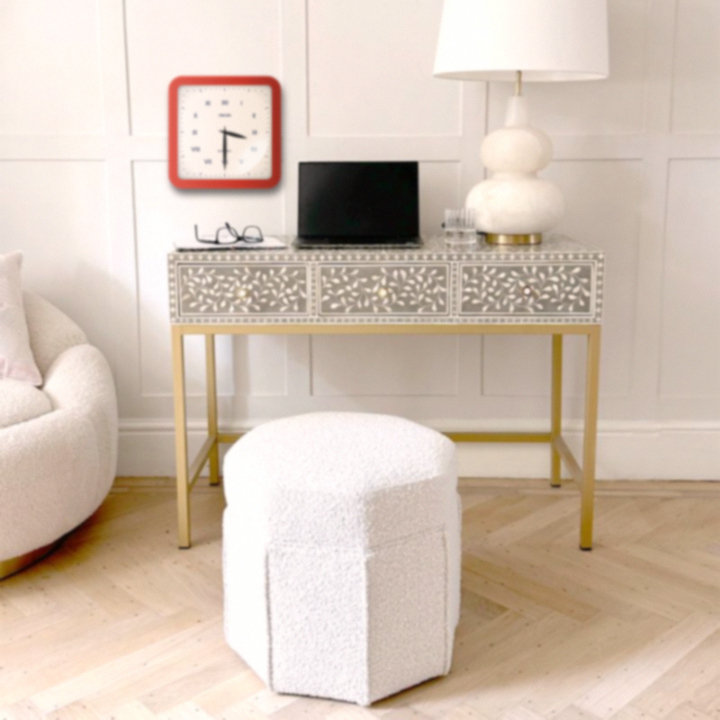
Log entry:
3 h 30 min
